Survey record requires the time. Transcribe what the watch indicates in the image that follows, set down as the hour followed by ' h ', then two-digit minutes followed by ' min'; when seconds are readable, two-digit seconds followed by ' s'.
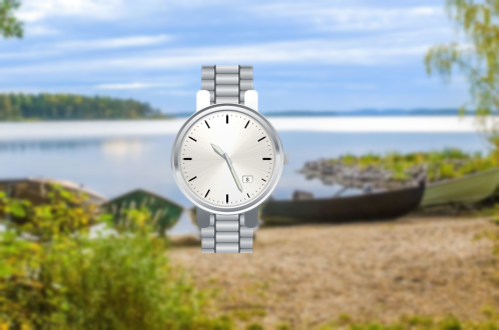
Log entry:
10 h 26 min
